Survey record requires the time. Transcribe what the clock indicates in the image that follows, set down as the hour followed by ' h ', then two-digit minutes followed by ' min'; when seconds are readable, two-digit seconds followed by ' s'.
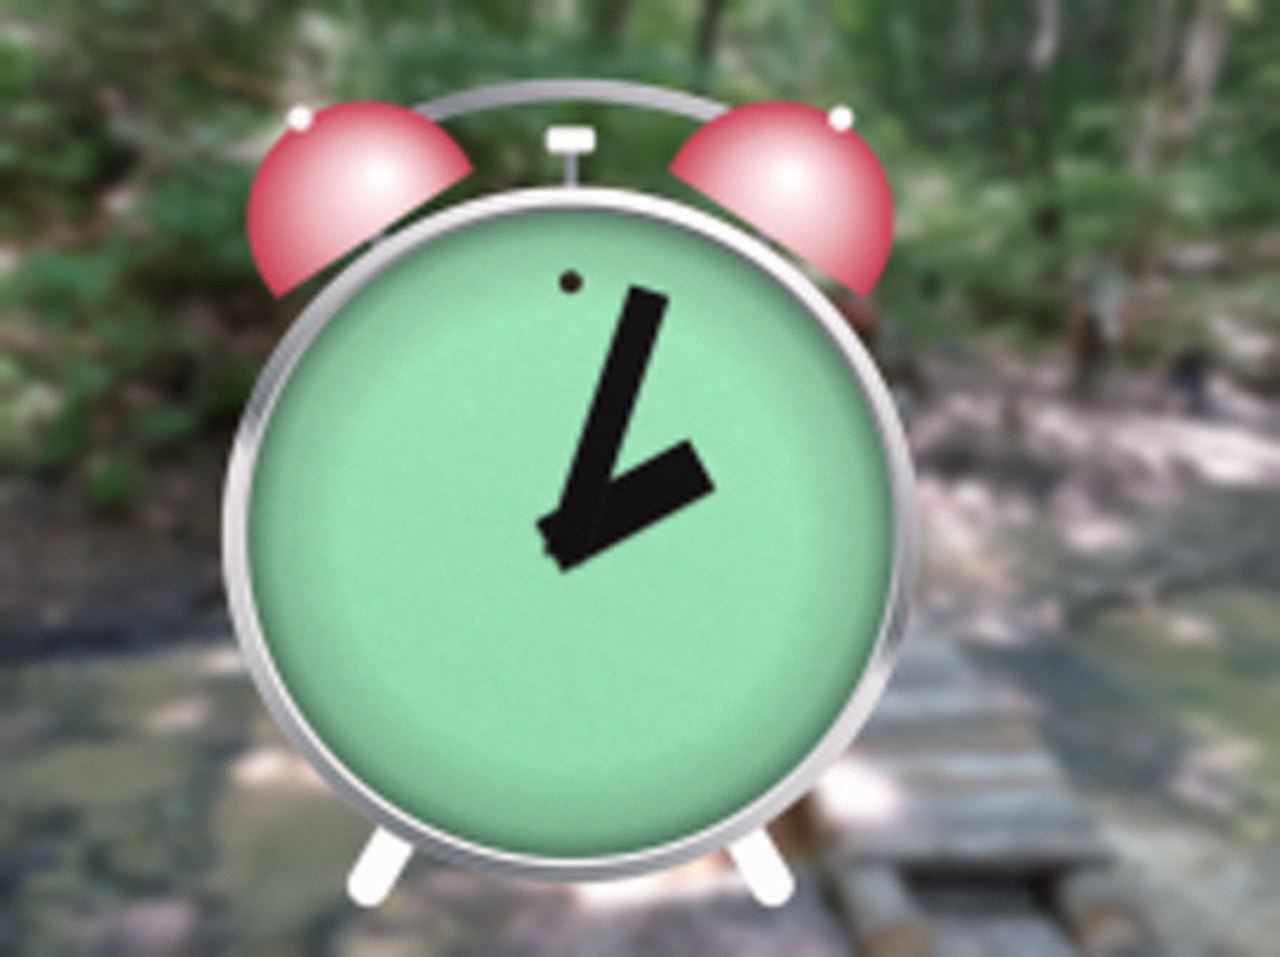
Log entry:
2 h 03 min
